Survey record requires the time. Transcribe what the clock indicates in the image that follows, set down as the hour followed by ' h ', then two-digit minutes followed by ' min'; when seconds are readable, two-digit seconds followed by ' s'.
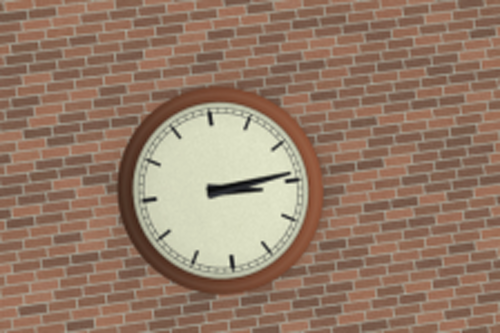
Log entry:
3 h 14 min
